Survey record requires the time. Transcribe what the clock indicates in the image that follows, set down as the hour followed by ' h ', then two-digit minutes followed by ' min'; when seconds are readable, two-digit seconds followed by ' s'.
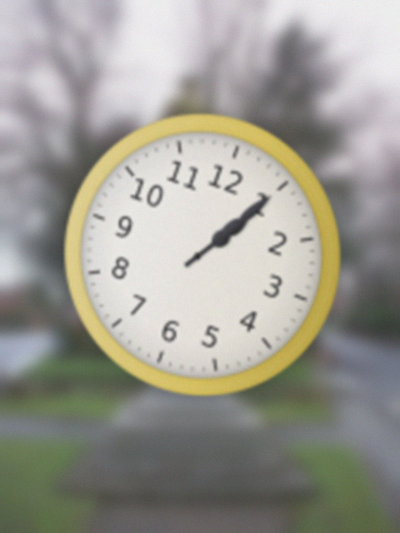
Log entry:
1 h 05 min
